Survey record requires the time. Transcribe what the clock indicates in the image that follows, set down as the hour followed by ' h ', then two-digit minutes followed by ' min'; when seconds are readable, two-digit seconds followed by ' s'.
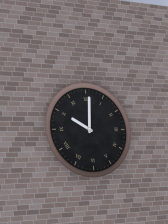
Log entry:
10 h 01 min
